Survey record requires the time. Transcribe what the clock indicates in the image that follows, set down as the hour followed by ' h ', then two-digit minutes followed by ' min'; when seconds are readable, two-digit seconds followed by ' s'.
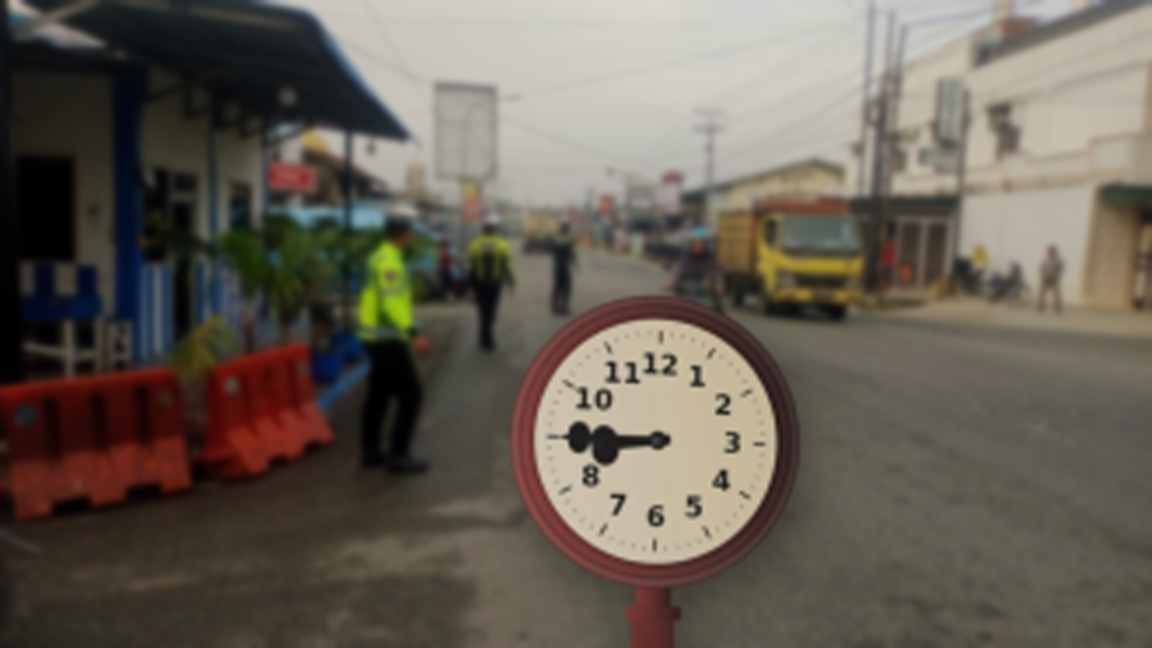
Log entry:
8 h 45 min
